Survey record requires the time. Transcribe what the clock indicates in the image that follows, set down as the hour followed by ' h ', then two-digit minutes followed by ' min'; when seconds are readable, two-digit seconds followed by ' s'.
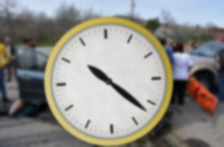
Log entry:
10 h 22 min
